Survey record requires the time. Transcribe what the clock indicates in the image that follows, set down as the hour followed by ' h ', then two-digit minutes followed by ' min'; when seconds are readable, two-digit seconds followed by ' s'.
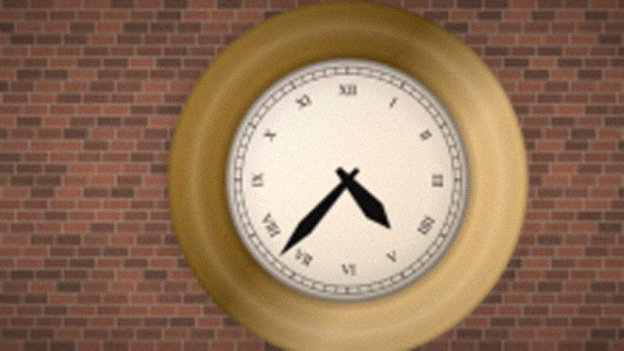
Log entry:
4 h 37 min
